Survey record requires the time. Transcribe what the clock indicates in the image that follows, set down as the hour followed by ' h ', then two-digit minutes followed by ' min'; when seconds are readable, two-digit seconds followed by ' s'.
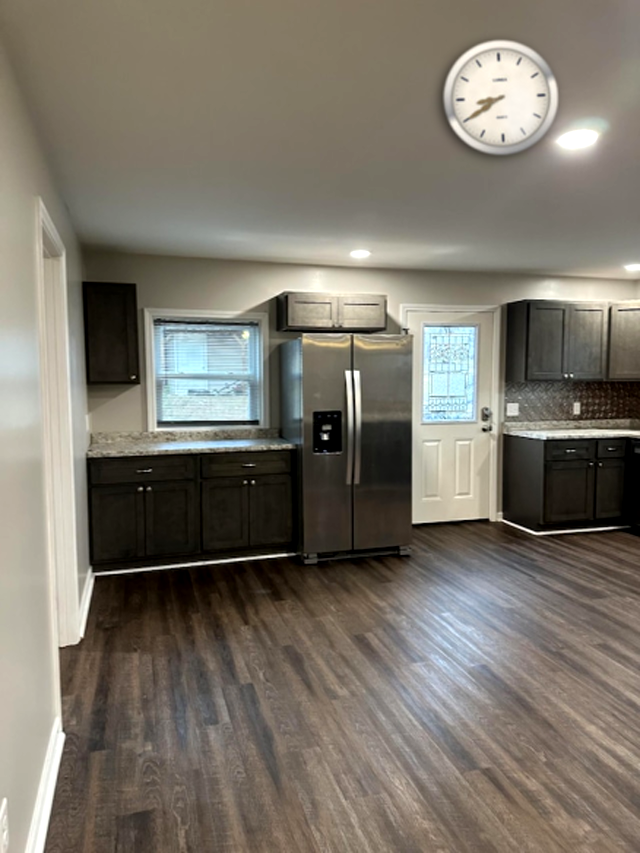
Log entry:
8 h 40 min
